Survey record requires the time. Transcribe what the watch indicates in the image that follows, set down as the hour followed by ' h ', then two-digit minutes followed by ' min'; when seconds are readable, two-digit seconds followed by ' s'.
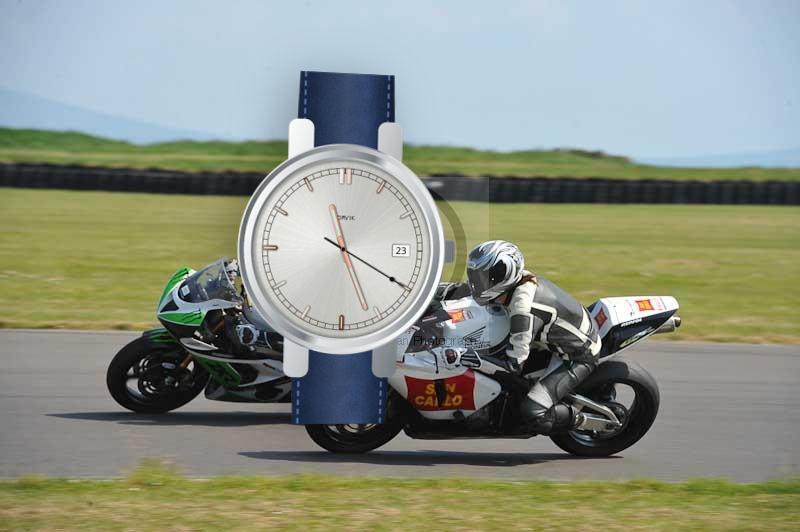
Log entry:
11 h 26 min 20 s
